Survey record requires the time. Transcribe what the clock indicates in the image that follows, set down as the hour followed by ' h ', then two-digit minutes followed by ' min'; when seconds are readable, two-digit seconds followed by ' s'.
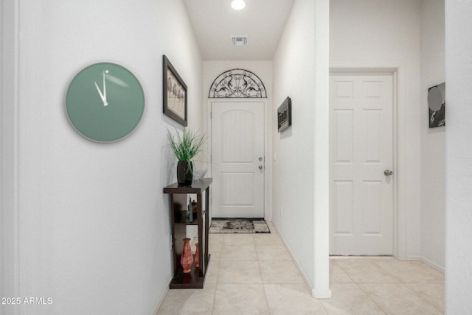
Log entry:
10 h 59 min
